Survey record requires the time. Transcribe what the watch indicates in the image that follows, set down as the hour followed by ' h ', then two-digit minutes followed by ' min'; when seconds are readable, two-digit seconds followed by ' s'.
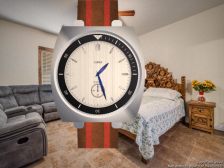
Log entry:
1 h 27 min
